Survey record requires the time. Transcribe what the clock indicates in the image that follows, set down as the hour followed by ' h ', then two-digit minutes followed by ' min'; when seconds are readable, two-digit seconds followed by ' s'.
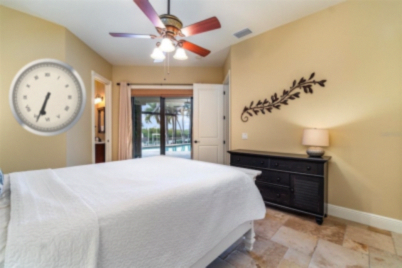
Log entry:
6 h 34 min
